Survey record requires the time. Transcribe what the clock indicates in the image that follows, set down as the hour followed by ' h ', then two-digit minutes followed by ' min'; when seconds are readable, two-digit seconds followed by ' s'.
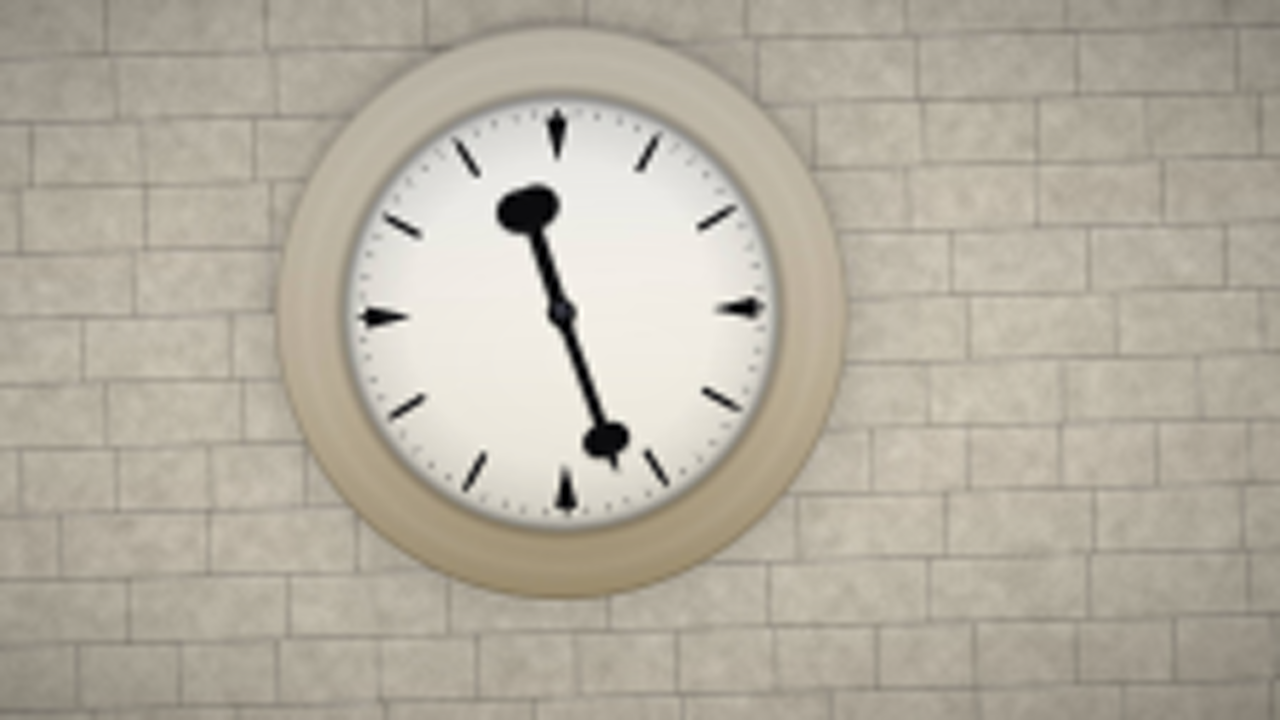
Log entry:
11 h 27 min
